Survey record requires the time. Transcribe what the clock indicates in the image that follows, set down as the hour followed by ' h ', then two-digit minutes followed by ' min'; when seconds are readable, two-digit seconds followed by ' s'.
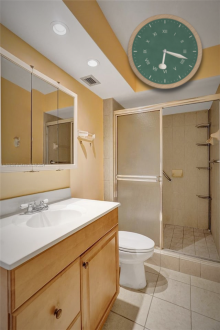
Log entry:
6 h 18 min
